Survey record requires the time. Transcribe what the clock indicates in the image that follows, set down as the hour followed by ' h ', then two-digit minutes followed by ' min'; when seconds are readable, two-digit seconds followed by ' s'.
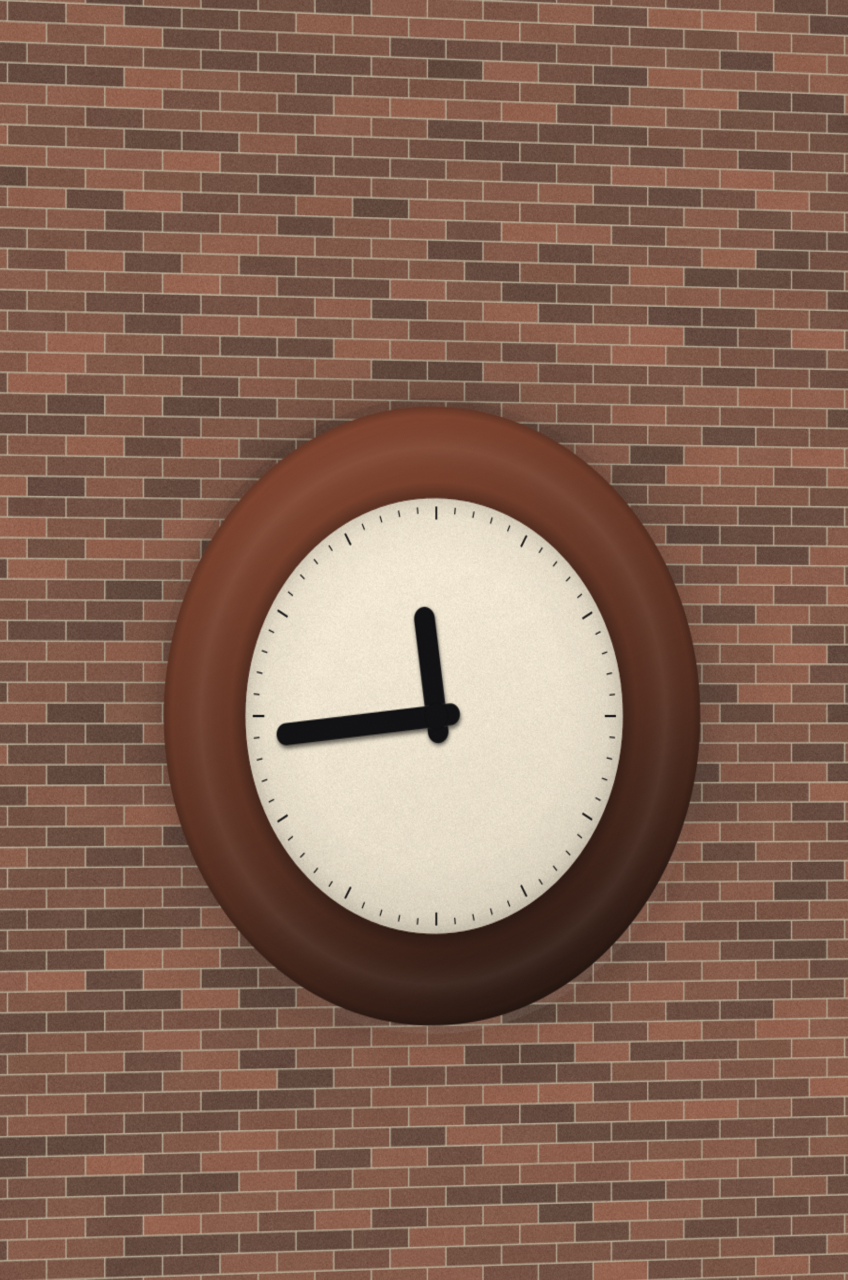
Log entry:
11 h 44 min
